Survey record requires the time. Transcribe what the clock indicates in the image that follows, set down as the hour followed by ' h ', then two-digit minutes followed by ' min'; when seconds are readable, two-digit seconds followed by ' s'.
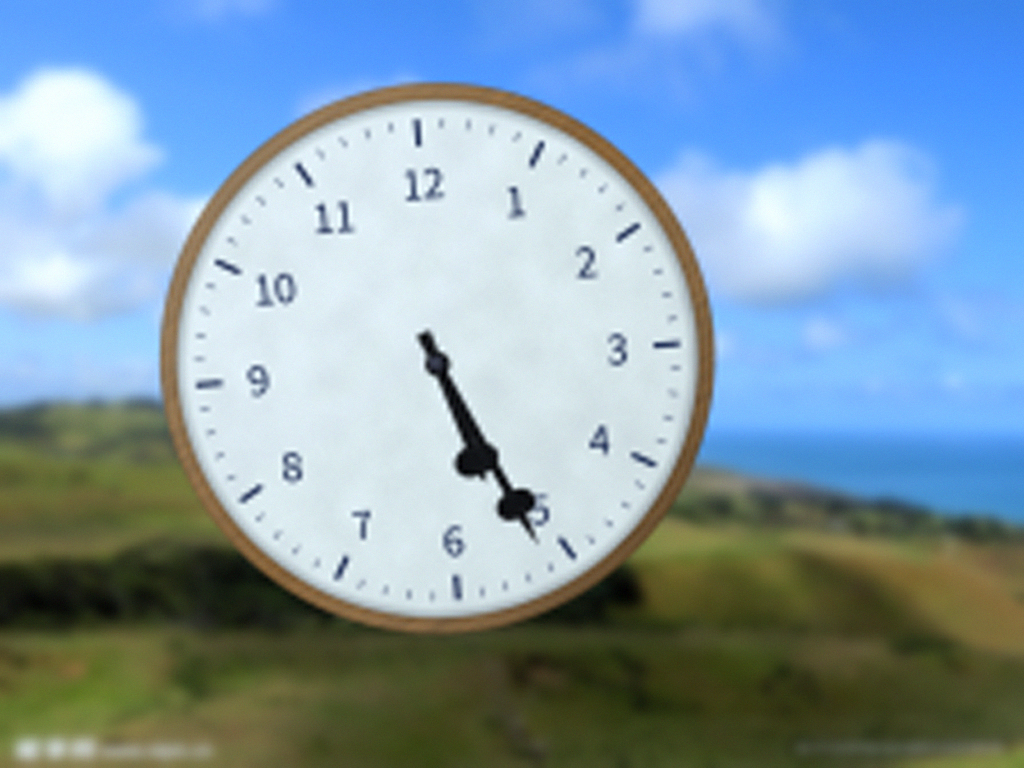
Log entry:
5 h 26 min
